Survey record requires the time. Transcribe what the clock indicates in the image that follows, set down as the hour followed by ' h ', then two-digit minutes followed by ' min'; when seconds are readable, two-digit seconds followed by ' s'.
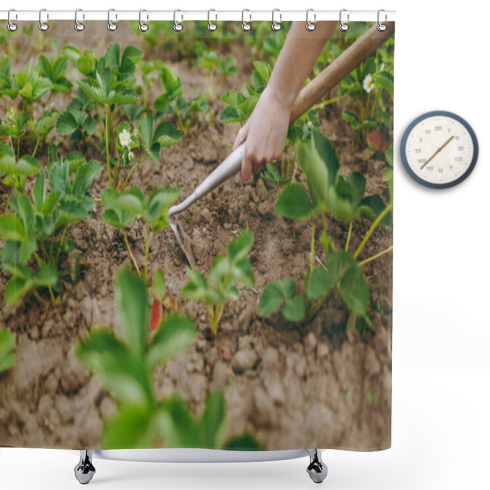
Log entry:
1 h 38 min
